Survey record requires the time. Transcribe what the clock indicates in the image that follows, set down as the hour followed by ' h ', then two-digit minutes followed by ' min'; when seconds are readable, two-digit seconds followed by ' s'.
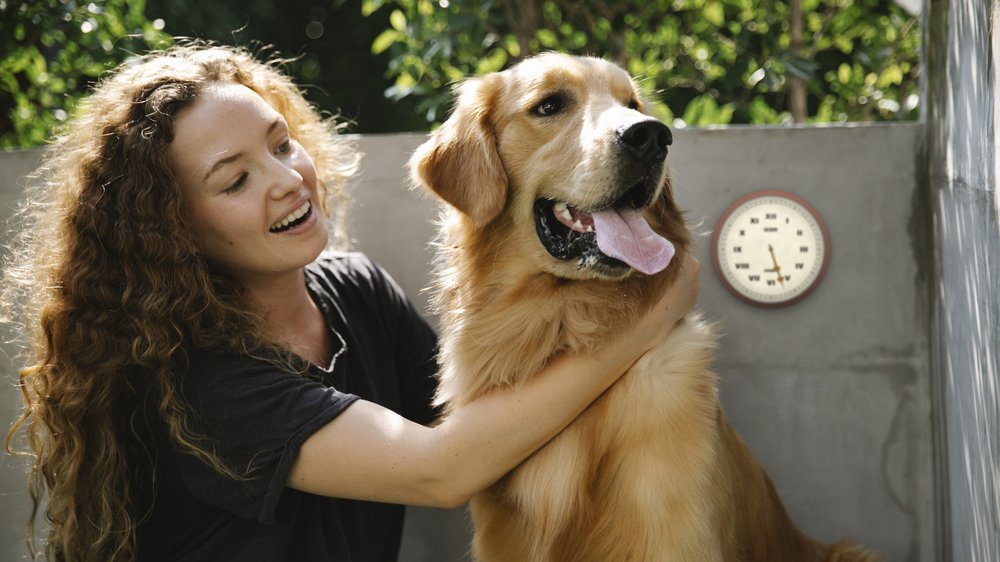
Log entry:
5 h 27 min
